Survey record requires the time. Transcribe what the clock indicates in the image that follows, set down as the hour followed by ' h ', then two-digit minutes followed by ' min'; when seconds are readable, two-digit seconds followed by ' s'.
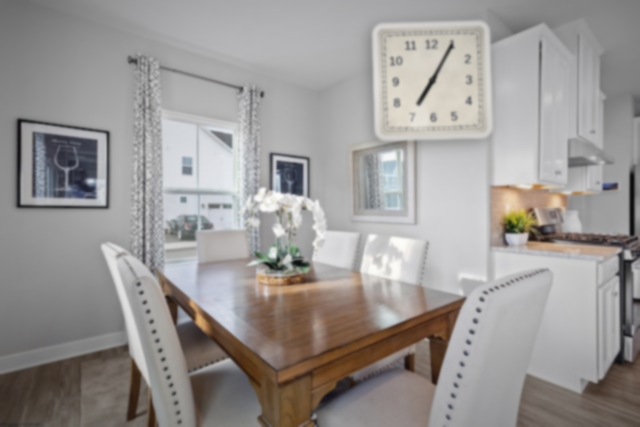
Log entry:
7 h 05 min
